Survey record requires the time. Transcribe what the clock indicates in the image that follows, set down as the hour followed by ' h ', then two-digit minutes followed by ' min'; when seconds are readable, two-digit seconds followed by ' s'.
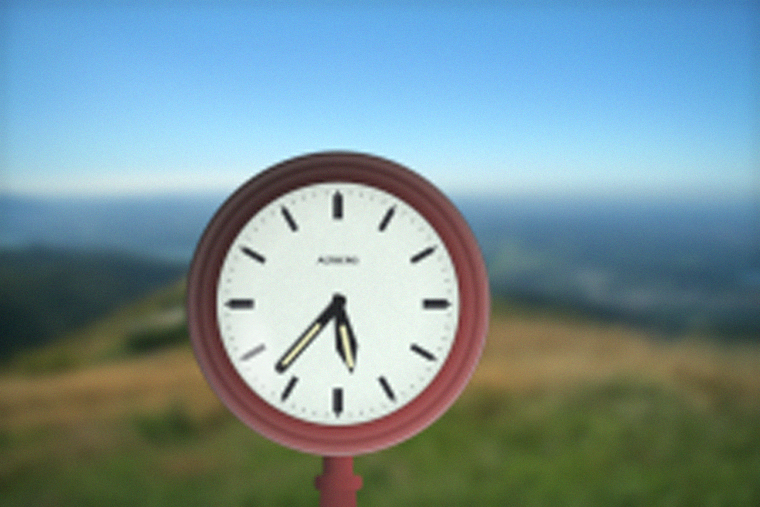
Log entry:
5 h 37 min
